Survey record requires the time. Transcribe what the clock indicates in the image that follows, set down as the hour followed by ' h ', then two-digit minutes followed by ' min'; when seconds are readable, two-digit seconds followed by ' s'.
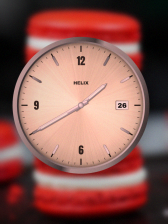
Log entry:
1 h 40 min
